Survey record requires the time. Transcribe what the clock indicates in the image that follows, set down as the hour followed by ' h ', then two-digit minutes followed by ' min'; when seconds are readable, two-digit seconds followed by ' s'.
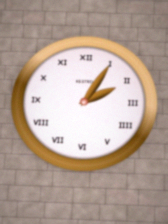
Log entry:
2 h 05 min
